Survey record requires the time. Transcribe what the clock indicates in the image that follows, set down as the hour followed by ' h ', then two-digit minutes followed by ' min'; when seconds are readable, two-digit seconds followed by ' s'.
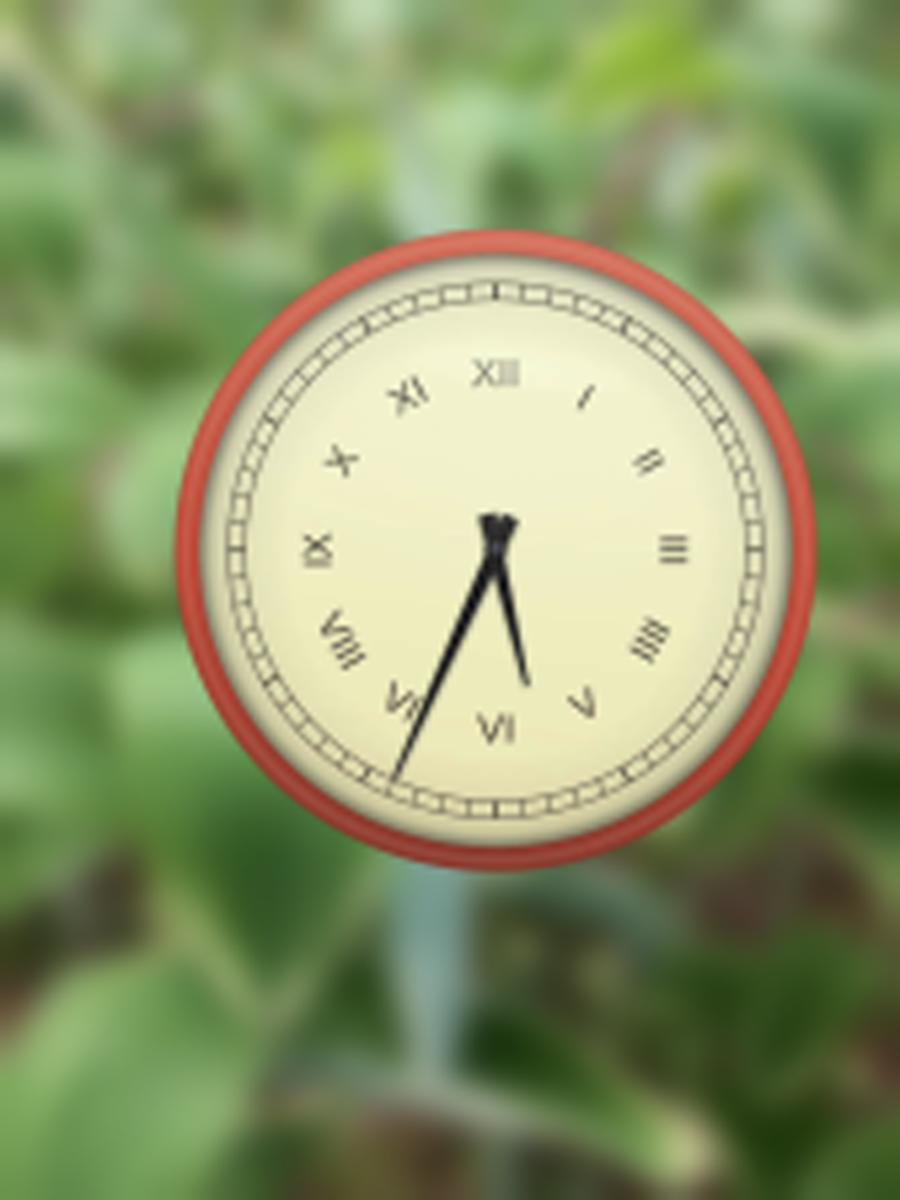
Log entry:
5 h 34 min
